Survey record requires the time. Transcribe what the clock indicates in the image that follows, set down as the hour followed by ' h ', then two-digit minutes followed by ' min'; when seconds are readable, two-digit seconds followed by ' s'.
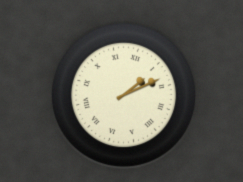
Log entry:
1 h 08 min
